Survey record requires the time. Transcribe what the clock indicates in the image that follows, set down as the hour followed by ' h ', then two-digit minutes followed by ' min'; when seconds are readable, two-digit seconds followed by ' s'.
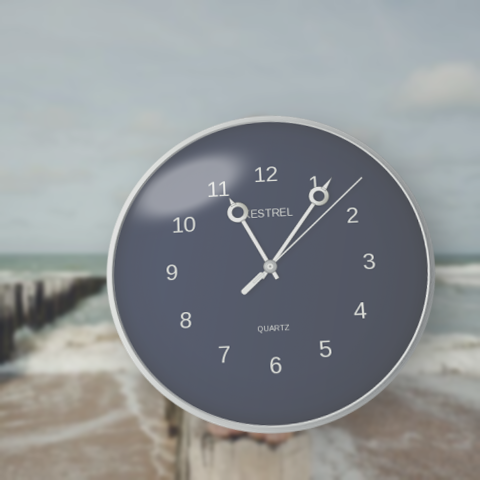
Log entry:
11 h 06 min 08 s
